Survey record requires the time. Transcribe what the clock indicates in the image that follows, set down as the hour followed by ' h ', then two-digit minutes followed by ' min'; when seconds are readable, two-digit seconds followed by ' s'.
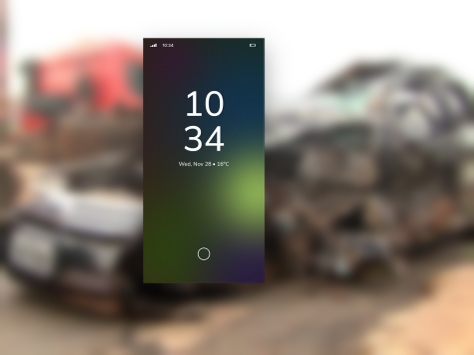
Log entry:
10 h 34 min
